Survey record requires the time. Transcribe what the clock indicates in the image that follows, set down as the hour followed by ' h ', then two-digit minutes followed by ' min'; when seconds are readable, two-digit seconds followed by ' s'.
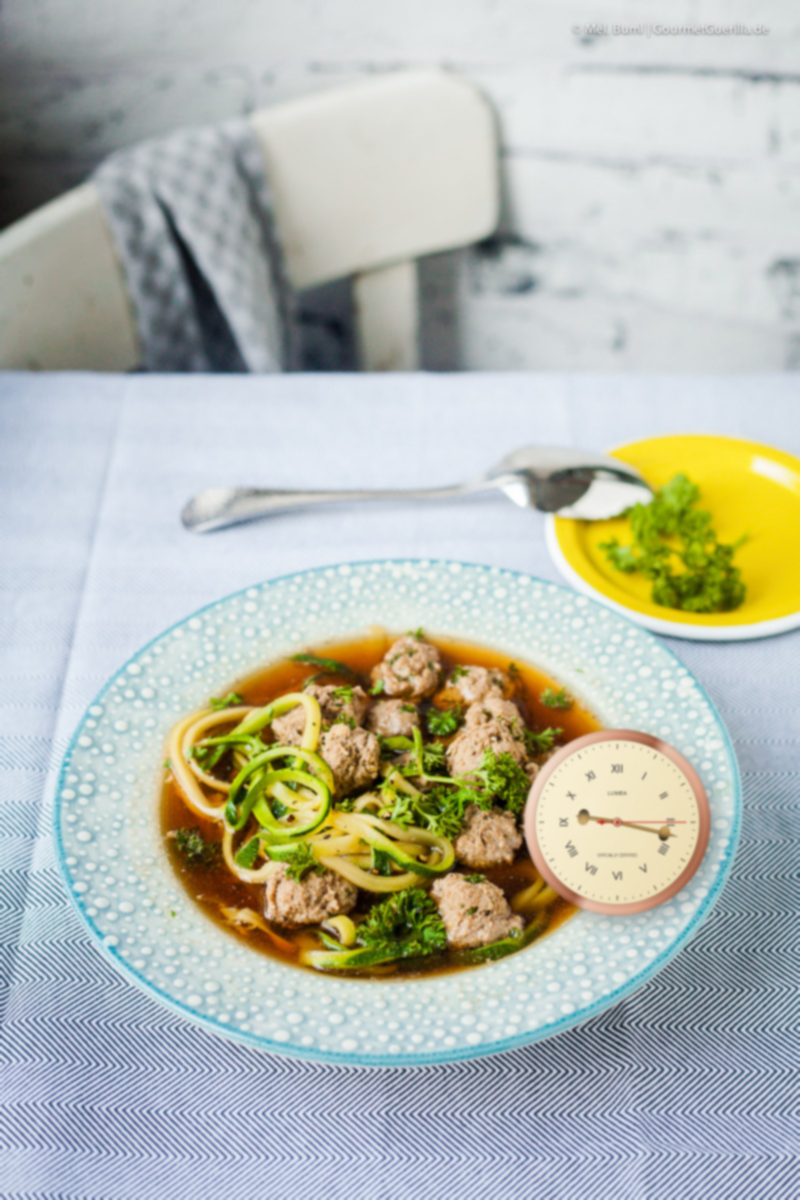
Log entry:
9 h 17 min 15 s
